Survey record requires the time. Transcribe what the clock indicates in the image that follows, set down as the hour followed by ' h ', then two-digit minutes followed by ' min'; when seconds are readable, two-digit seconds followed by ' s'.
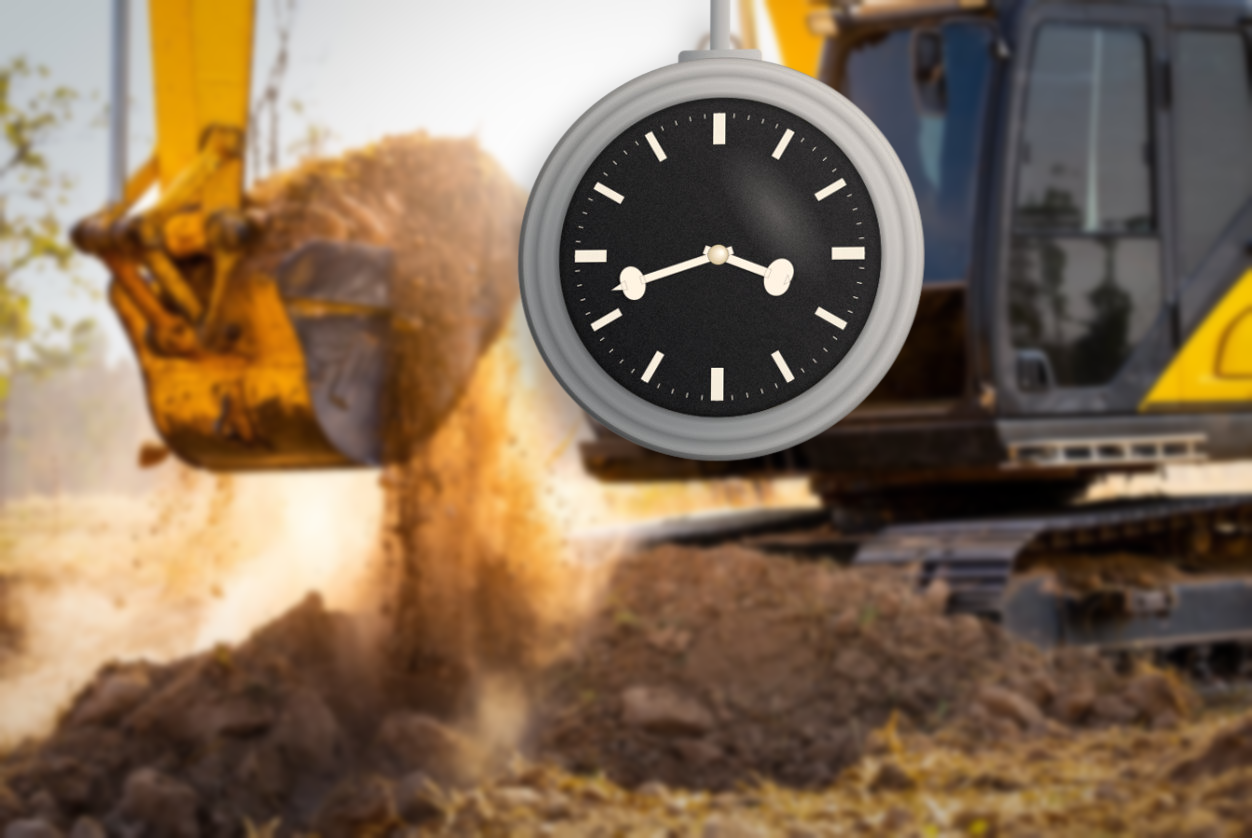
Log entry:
3 h 42 min
